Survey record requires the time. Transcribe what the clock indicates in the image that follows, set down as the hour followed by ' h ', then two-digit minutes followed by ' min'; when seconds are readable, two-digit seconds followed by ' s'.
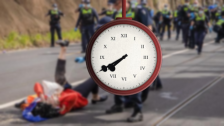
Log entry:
7 h 40 min
